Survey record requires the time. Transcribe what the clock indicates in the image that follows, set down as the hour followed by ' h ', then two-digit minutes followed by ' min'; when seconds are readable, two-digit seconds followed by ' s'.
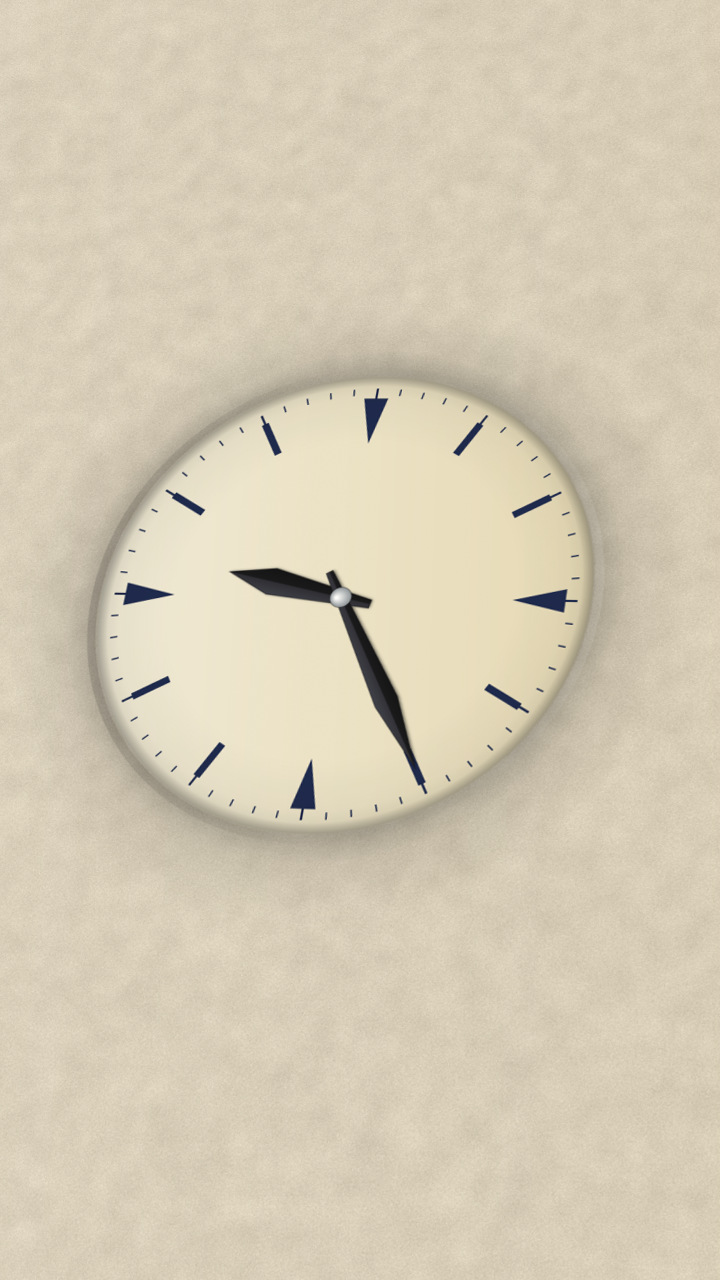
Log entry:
9 h 25 min
